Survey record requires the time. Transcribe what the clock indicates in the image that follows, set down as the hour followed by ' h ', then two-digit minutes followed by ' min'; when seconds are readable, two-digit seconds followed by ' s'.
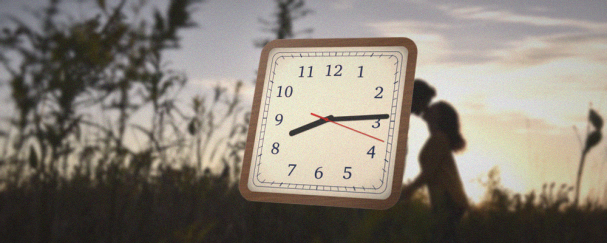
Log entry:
8 h 14 min 18 s
